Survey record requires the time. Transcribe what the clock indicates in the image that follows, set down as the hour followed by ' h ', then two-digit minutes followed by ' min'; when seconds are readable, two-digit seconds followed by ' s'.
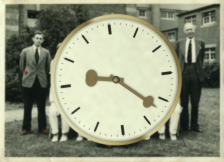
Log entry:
9 h 22 min
